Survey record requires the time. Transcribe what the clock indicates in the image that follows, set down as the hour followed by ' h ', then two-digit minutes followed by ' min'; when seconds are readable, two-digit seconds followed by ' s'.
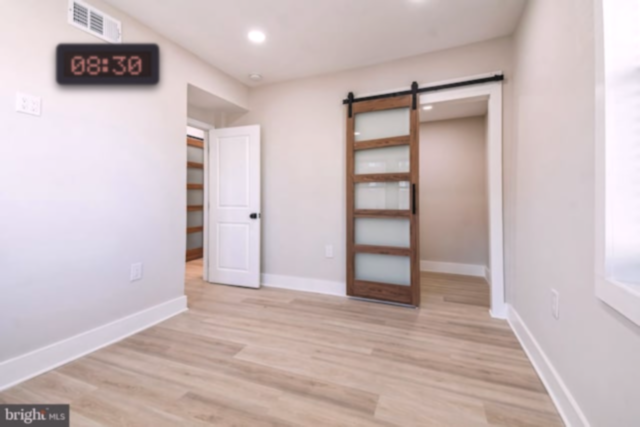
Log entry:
8 h 30 min
